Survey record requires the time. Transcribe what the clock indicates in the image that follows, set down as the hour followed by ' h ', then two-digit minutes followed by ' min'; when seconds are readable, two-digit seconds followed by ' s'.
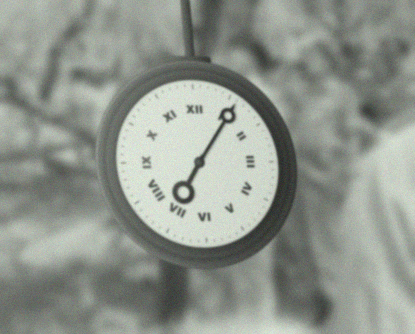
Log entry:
7 h 06 min
